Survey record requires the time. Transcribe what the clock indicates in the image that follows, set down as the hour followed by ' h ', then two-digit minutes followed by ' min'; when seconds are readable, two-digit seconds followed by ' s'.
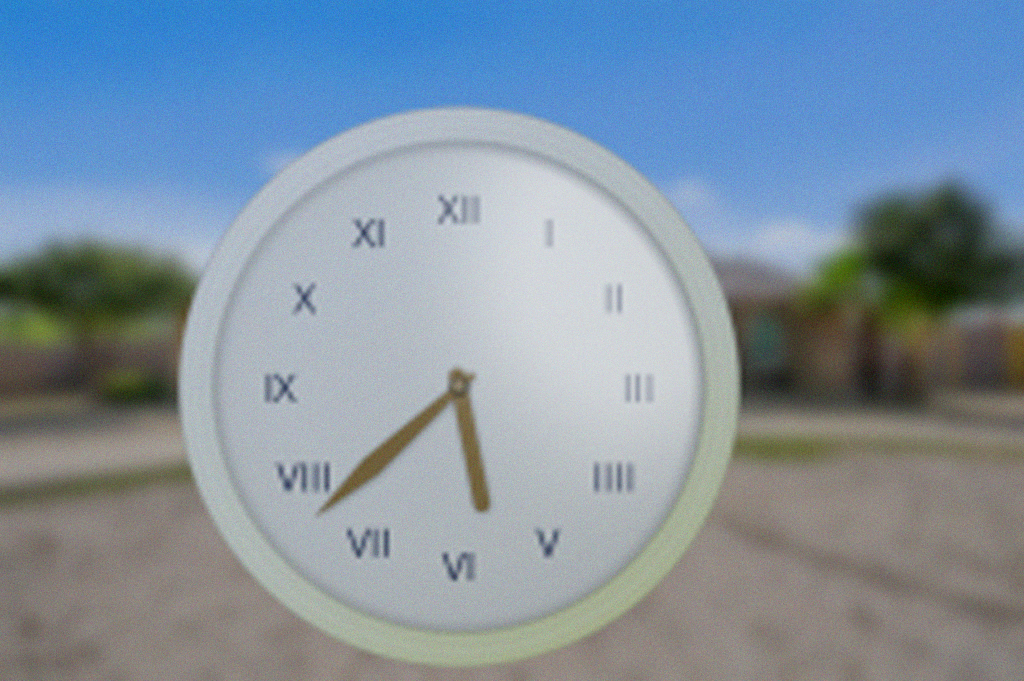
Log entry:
5 h 38 min
